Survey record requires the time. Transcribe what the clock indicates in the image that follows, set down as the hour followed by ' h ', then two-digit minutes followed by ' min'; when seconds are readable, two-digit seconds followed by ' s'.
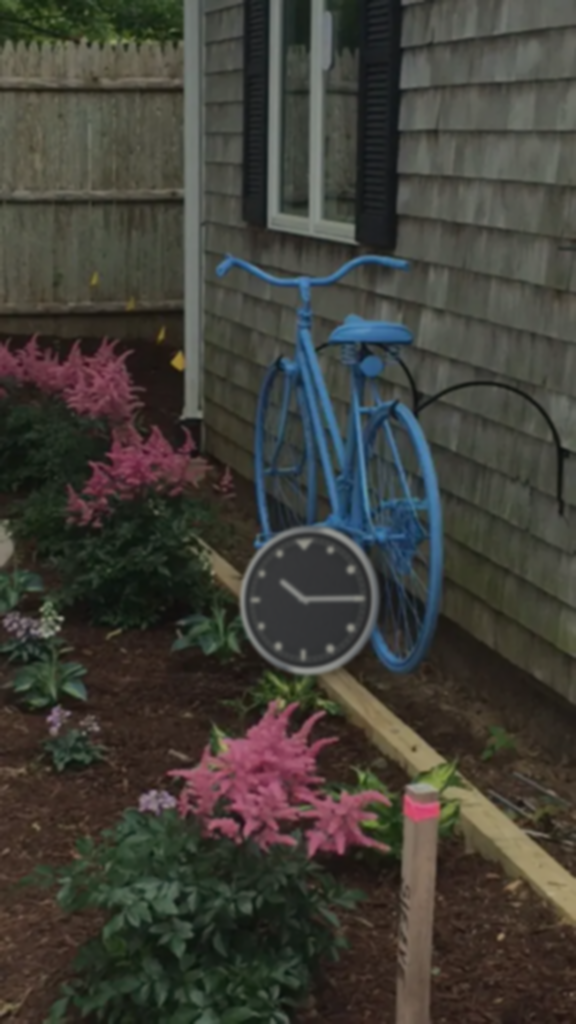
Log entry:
10 h 15 min
